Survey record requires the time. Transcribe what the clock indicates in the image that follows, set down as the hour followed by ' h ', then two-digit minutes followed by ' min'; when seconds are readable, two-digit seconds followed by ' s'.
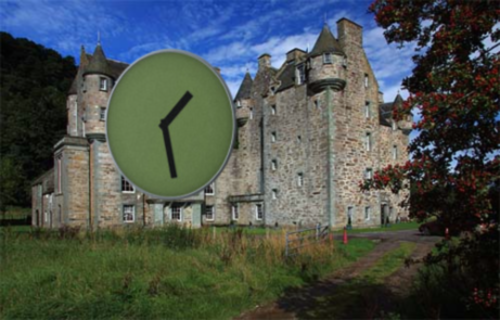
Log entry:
1 h 28 min
